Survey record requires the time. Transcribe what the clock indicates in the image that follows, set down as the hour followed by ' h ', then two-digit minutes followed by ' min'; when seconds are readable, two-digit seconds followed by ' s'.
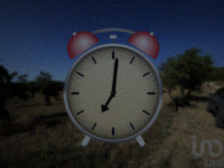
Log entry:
7 h 01 min
